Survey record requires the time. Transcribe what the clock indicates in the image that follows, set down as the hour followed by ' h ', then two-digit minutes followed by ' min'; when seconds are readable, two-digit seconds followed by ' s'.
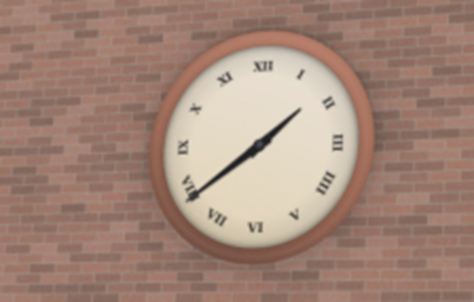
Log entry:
1 h 39 min
